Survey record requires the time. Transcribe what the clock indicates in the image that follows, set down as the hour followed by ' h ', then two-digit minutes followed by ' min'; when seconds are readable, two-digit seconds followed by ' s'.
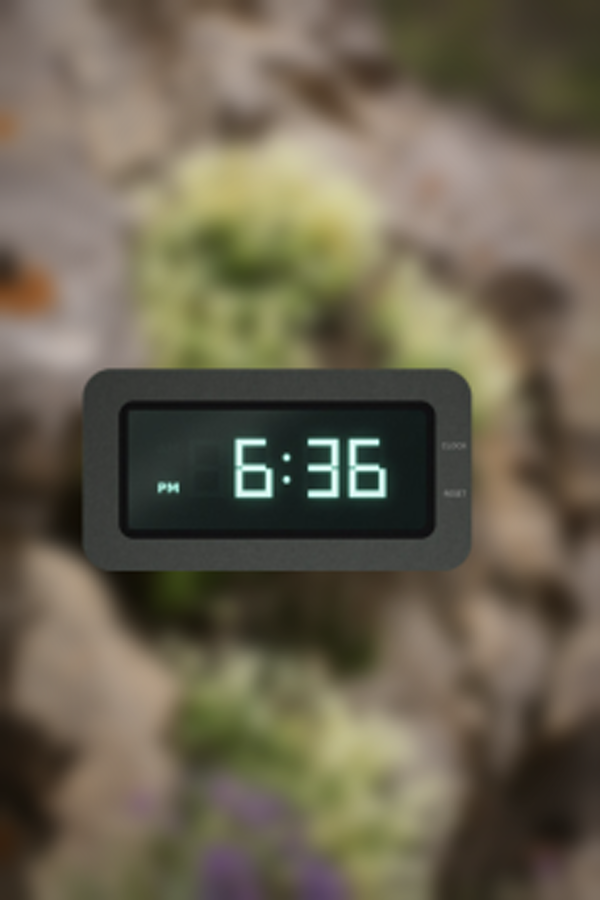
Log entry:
6 h 36 min
